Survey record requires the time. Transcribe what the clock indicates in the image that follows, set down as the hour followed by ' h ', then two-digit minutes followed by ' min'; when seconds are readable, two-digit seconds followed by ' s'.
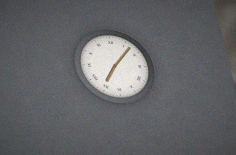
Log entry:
7 h 07 min
